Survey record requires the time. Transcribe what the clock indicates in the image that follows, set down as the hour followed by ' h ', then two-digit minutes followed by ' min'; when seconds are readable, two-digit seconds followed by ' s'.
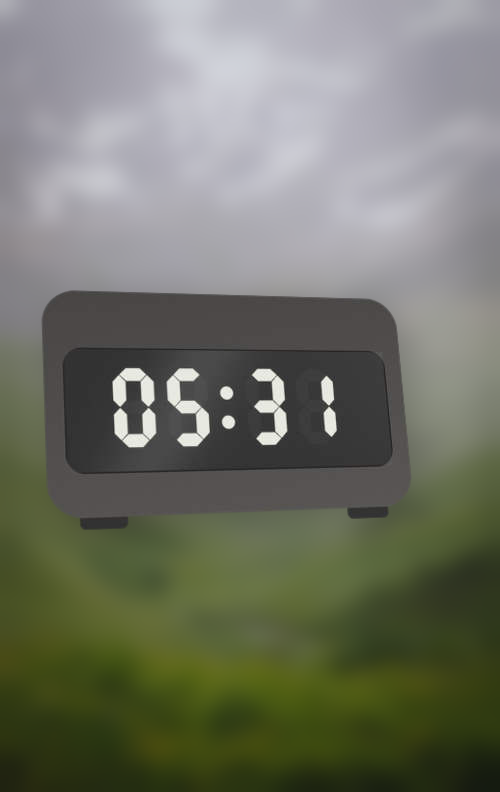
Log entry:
5 h 31 min
